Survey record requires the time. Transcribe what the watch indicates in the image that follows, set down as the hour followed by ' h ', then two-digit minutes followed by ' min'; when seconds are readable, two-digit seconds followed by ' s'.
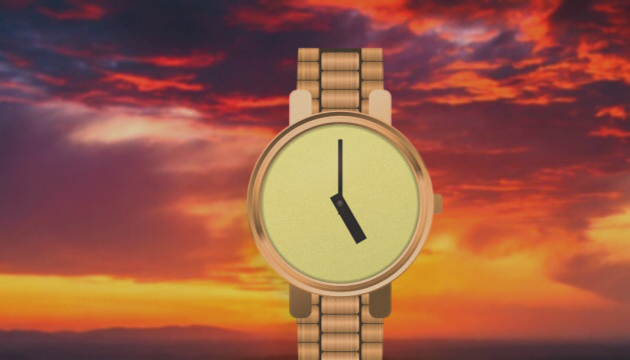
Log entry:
5 h 00 min
